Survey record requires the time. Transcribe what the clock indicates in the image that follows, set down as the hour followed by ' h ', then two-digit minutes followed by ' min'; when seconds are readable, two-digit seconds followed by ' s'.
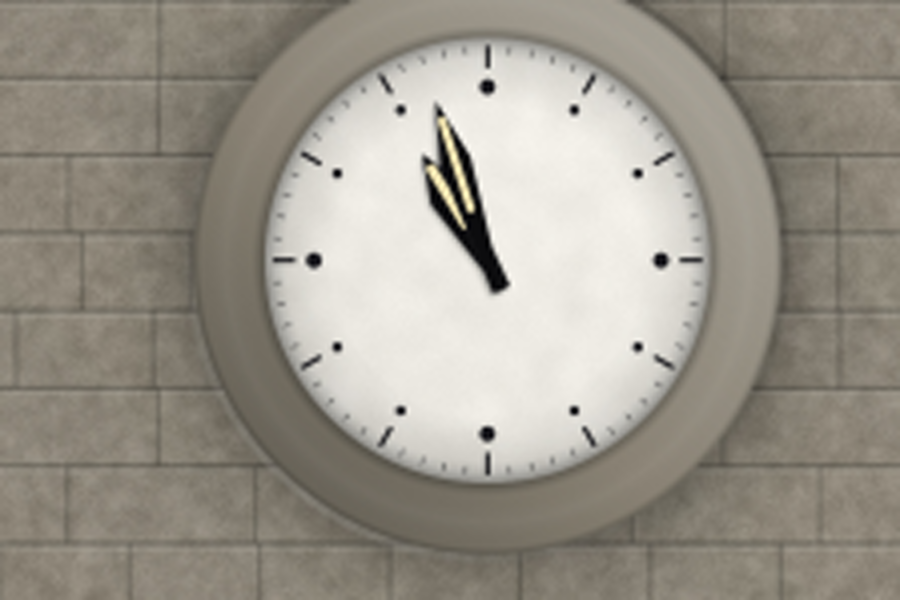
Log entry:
10 h 57 min
